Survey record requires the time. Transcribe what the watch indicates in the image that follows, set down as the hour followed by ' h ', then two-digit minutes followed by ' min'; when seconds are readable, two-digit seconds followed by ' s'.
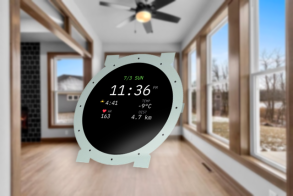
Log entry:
11 h 36 min
